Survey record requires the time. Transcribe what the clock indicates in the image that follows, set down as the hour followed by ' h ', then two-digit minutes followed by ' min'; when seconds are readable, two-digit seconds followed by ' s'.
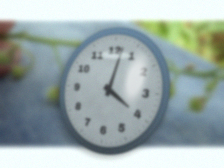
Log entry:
4 h 02 min
